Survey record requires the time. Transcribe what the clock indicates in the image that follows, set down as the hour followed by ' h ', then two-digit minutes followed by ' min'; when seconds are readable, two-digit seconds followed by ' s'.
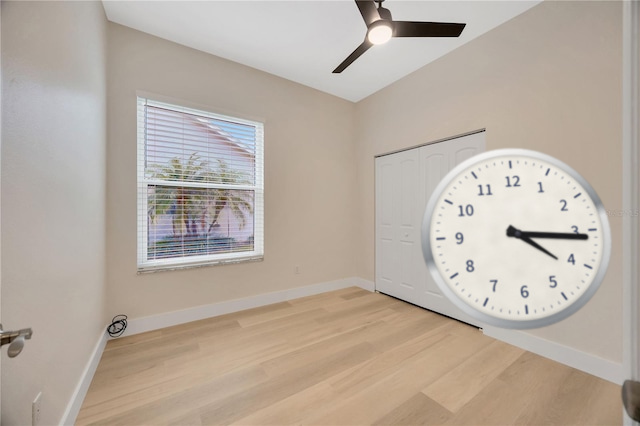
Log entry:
4 h 16 min
